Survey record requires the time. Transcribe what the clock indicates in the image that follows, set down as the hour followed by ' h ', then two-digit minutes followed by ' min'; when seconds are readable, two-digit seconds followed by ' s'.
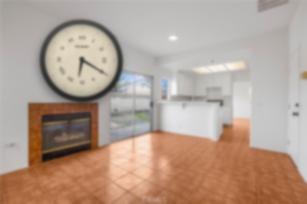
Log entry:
6 h 20 min
